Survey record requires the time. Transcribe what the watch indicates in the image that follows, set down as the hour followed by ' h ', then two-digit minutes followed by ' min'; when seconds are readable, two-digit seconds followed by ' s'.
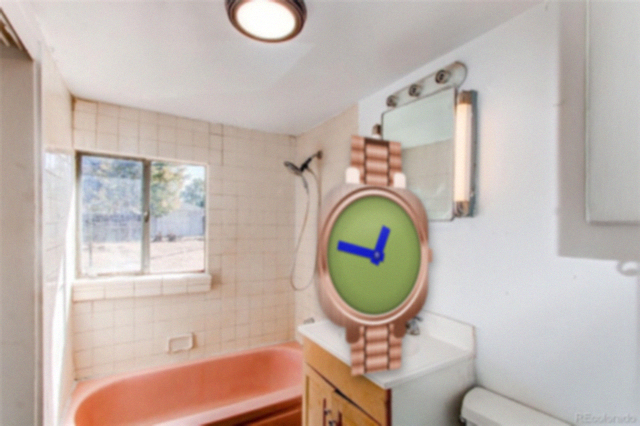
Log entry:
12 h 47 min
